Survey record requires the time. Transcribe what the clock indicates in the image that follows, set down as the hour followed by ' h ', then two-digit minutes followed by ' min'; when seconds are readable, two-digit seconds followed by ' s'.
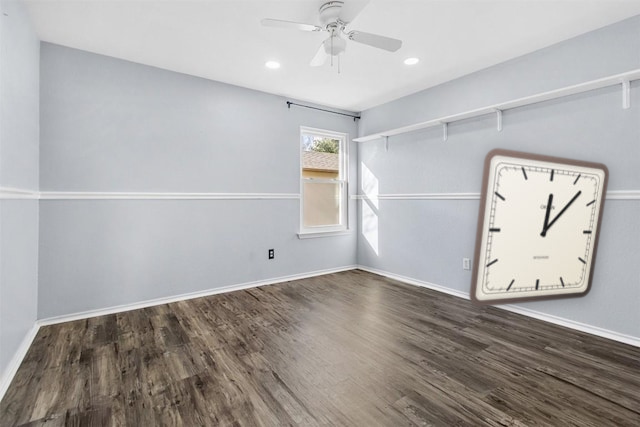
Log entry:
12 h 07 min
